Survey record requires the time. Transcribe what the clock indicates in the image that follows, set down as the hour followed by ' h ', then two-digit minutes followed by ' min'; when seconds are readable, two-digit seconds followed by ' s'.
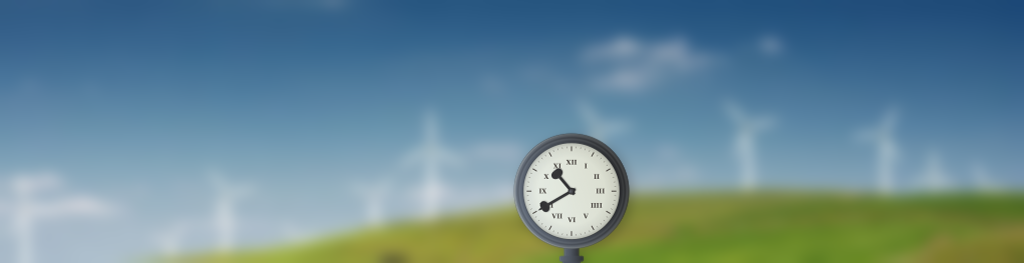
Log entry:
10 h 40 min
